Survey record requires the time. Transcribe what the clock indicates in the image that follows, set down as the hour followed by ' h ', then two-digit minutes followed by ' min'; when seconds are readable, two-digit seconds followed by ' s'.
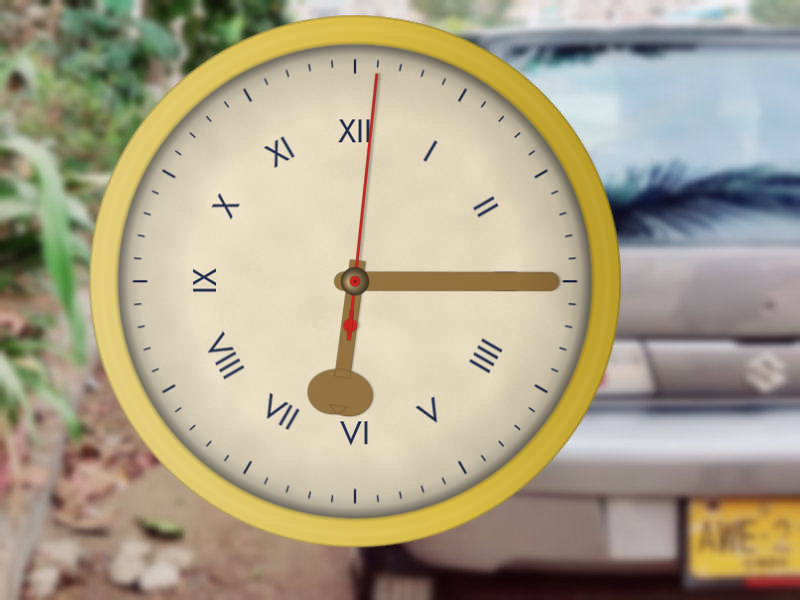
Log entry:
6 h 15 min 01 s
